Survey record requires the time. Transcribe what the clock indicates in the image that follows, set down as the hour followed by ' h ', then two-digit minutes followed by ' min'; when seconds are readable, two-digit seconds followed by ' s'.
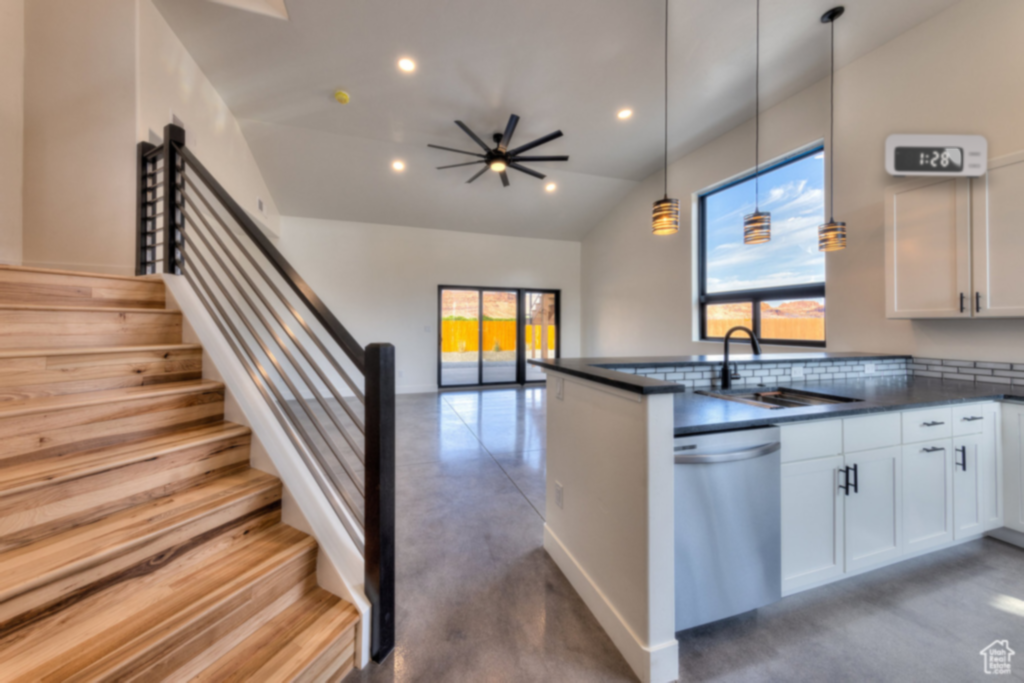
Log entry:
1 h 28 min
